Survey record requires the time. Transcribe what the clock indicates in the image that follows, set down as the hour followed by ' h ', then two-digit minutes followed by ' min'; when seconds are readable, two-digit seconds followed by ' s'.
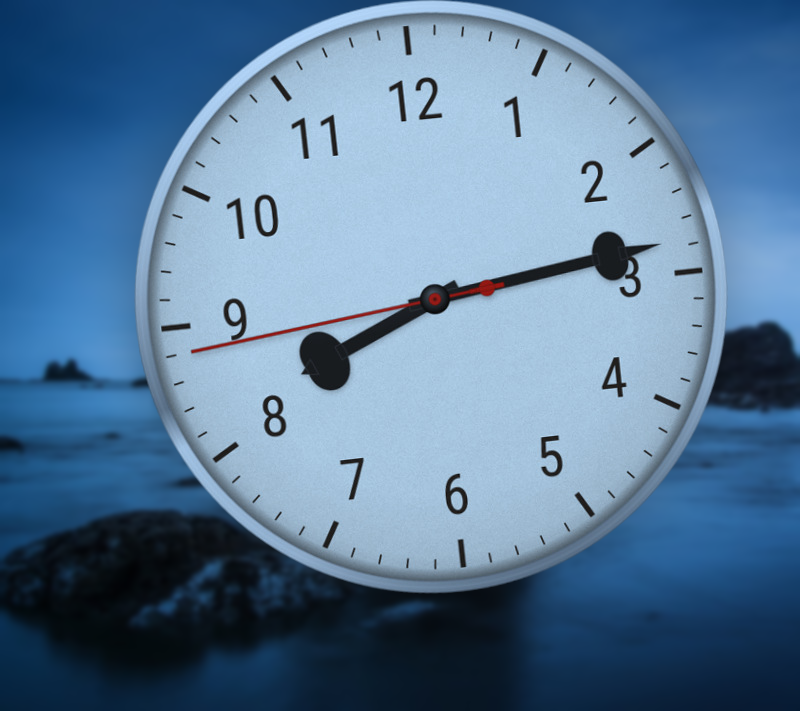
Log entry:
8 h 13 min 44 s
